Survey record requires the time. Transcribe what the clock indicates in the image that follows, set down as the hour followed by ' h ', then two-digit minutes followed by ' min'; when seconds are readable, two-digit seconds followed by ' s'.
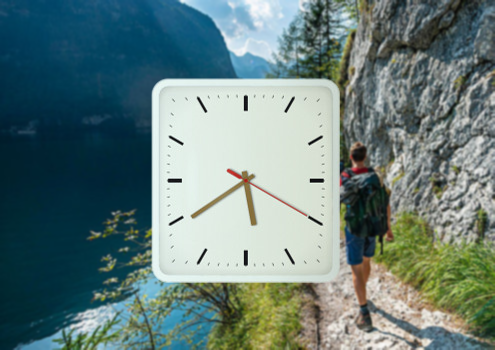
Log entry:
5 h 39 min 20 s
